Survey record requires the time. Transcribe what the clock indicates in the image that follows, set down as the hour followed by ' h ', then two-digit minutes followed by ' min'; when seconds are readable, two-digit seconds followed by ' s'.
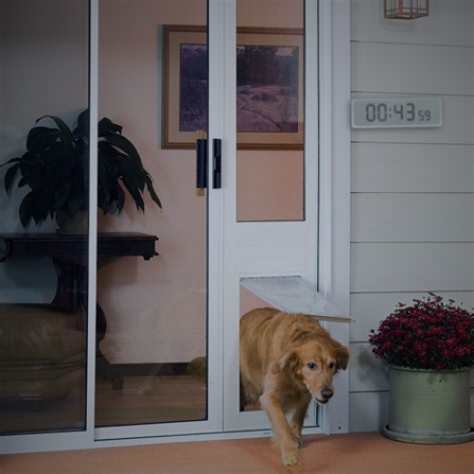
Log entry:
0 h 43 min 59 s
